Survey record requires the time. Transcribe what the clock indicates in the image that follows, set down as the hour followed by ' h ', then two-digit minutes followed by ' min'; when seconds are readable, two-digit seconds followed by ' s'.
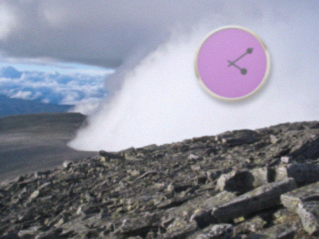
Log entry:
4 h 09 min
